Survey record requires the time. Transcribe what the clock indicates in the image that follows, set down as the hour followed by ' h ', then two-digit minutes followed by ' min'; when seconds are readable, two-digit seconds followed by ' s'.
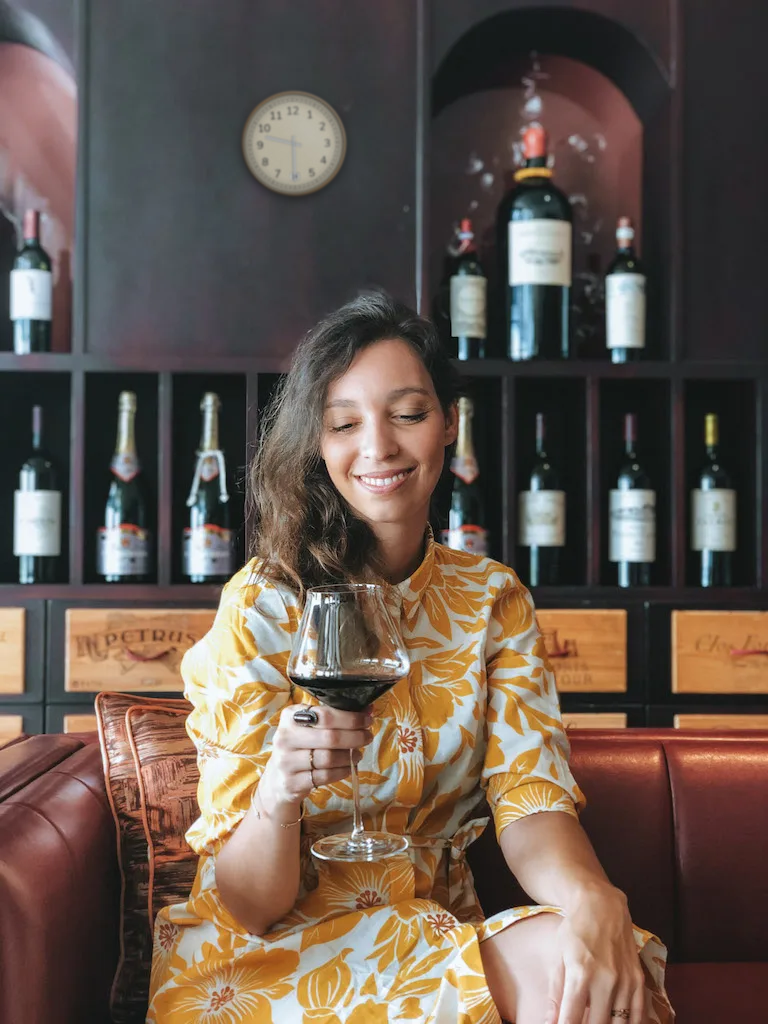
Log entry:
9 h 30 min
